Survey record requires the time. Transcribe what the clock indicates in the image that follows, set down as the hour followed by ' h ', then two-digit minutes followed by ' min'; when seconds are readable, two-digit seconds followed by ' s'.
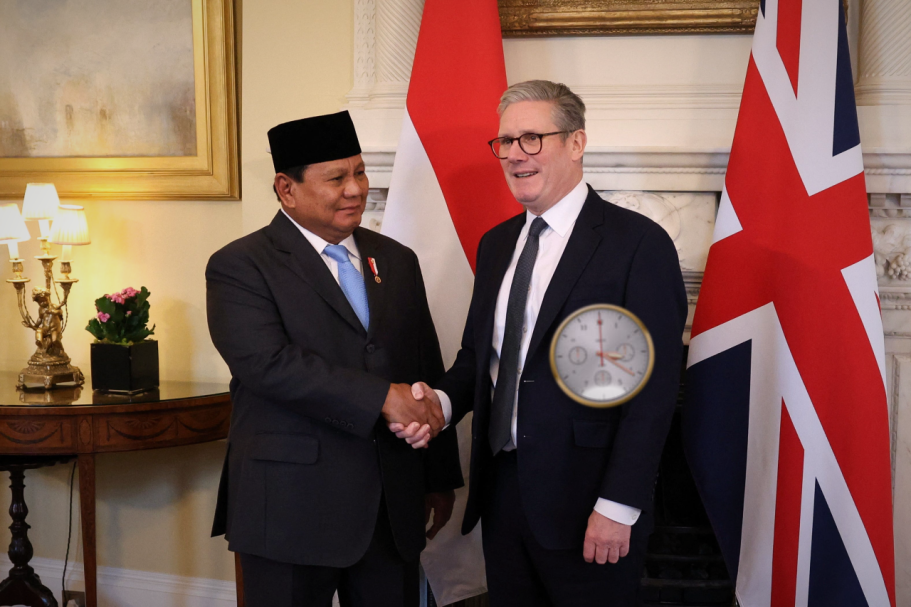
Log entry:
3 h 21 min
